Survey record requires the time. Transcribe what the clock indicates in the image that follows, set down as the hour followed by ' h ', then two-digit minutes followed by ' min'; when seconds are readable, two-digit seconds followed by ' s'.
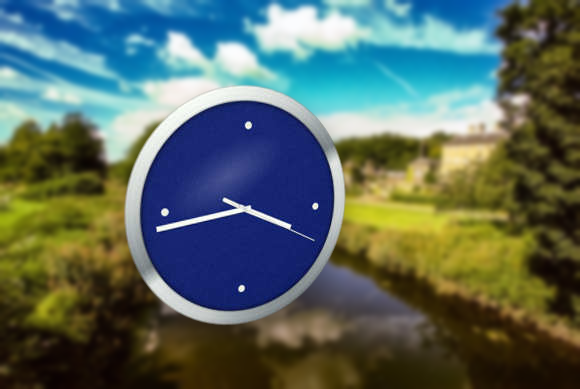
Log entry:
3 h 43 min 19 s
